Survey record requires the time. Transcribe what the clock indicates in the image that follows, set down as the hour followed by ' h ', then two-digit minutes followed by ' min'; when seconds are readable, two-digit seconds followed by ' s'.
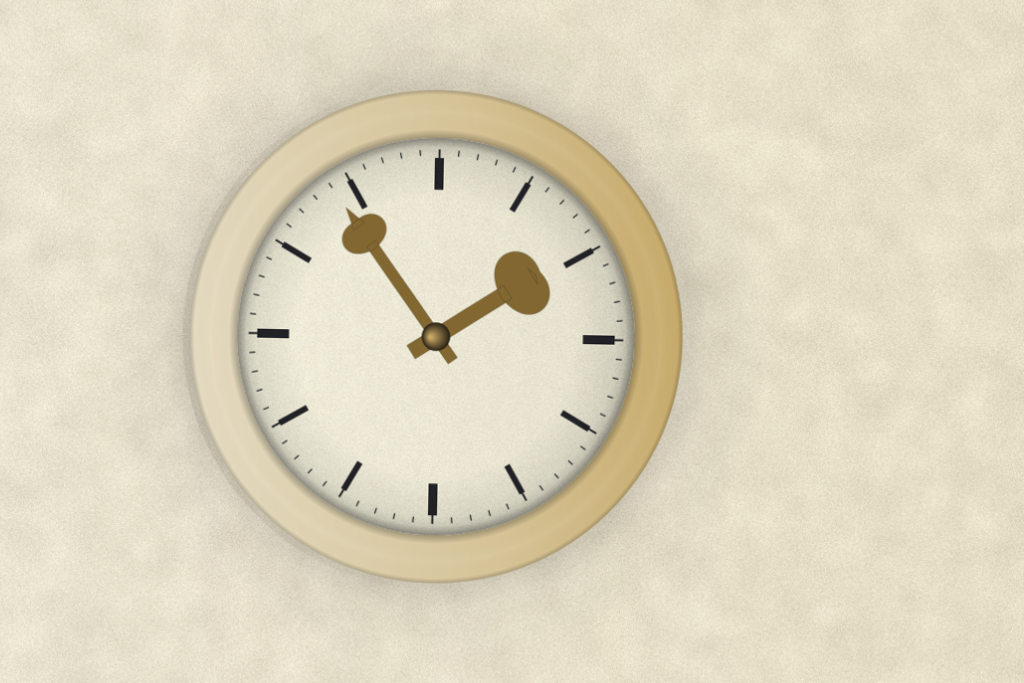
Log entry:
1 h 54 min
